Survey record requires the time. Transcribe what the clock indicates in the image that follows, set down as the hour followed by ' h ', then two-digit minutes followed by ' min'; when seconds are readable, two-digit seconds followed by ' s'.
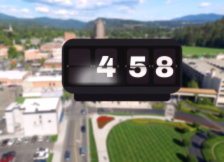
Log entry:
4 h 58 min
